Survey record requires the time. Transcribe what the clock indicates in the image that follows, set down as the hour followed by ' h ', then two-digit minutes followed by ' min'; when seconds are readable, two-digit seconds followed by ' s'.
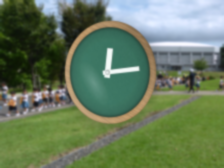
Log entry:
12 h 14 min
